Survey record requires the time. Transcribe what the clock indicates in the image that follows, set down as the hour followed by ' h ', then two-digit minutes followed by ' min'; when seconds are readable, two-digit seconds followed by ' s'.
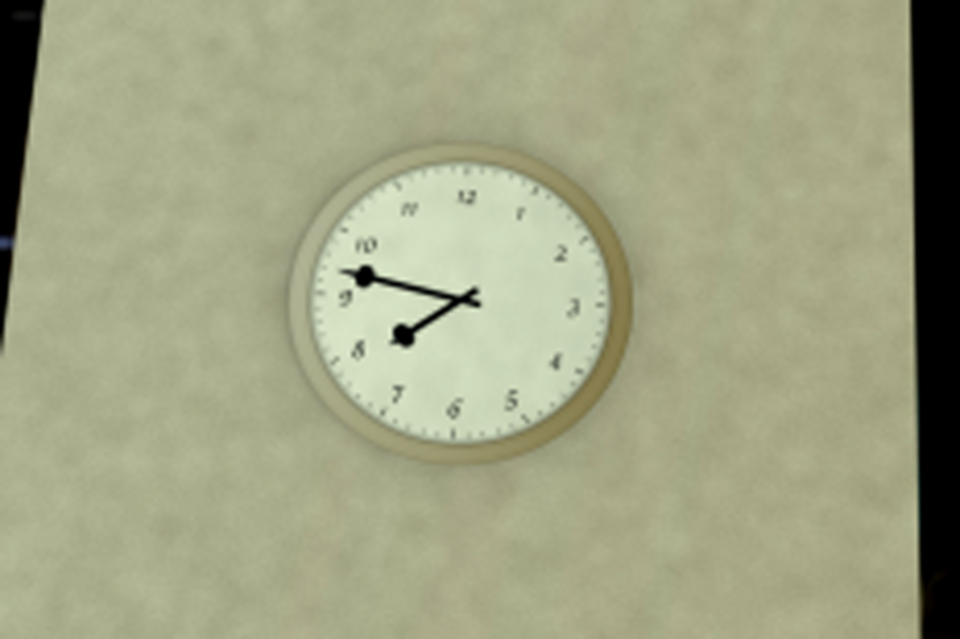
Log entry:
7 h 47 min
